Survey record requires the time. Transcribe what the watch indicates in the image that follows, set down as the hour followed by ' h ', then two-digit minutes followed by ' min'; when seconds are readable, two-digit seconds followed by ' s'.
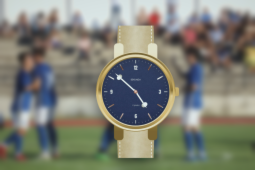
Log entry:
4 h 52 min
